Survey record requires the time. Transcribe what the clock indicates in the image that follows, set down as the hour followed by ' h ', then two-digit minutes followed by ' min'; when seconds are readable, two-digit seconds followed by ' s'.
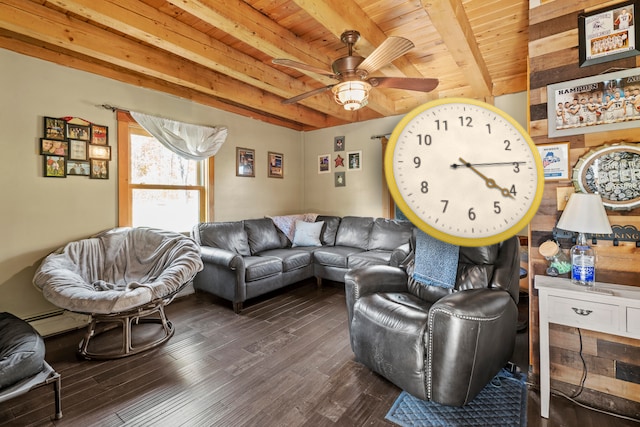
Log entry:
4 h 21 min 14 s
